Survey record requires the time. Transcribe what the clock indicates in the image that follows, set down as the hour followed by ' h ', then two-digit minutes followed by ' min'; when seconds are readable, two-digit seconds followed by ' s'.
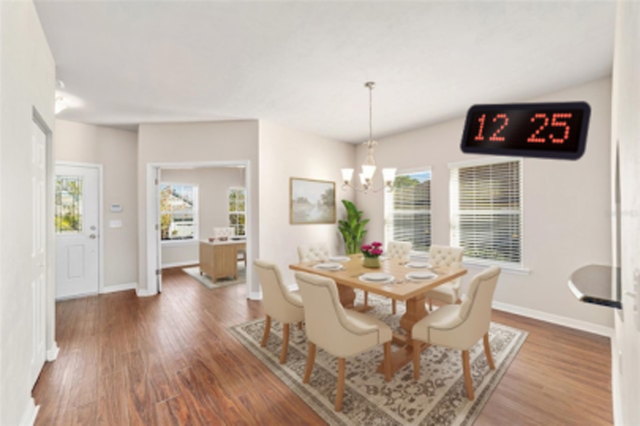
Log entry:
12 h 25 min
